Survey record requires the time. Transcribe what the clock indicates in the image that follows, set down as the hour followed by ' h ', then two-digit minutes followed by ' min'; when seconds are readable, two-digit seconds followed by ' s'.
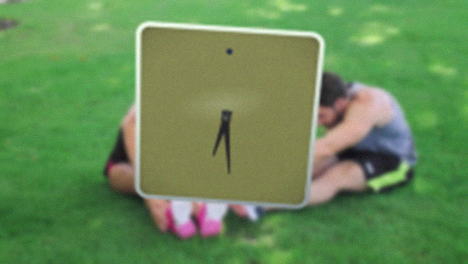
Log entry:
6 h 29 min
